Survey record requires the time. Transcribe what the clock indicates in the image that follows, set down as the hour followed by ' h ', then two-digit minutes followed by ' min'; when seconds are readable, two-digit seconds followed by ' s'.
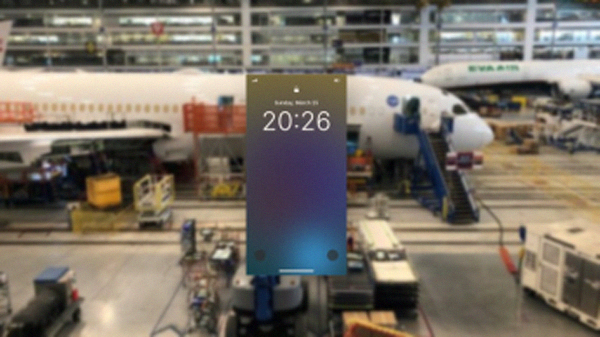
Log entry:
20 h 26 min
